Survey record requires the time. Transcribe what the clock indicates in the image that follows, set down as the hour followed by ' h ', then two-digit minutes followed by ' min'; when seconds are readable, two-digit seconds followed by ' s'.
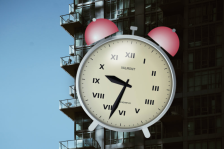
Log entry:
9 h 33 min
